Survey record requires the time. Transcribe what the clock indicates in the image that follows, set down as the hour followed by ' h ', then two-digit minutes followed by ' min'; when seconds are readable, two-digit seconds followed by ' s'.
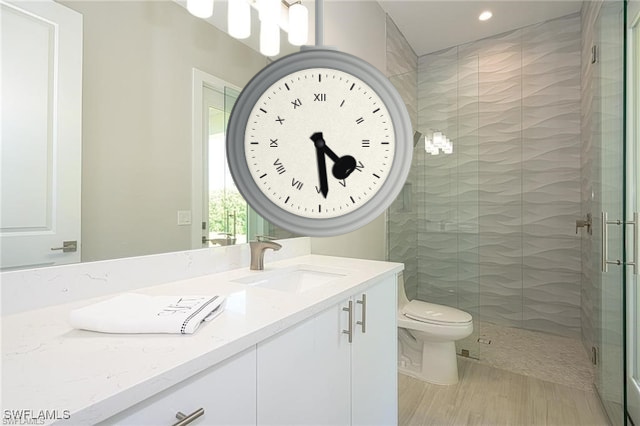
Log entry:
4 h 29 min
